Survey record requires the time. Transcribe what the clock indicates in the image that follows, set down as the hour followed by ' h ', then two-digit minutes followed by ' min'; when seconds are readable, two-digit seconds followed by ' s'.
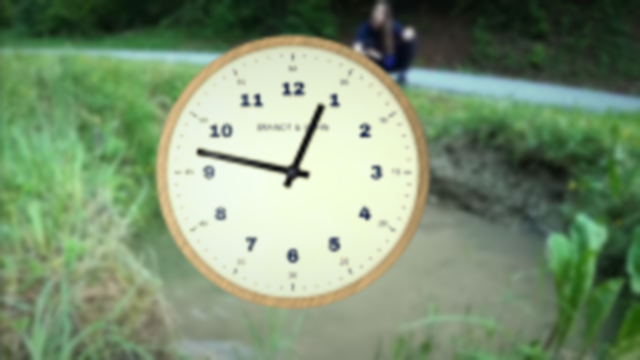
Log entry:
12 h 47 min
